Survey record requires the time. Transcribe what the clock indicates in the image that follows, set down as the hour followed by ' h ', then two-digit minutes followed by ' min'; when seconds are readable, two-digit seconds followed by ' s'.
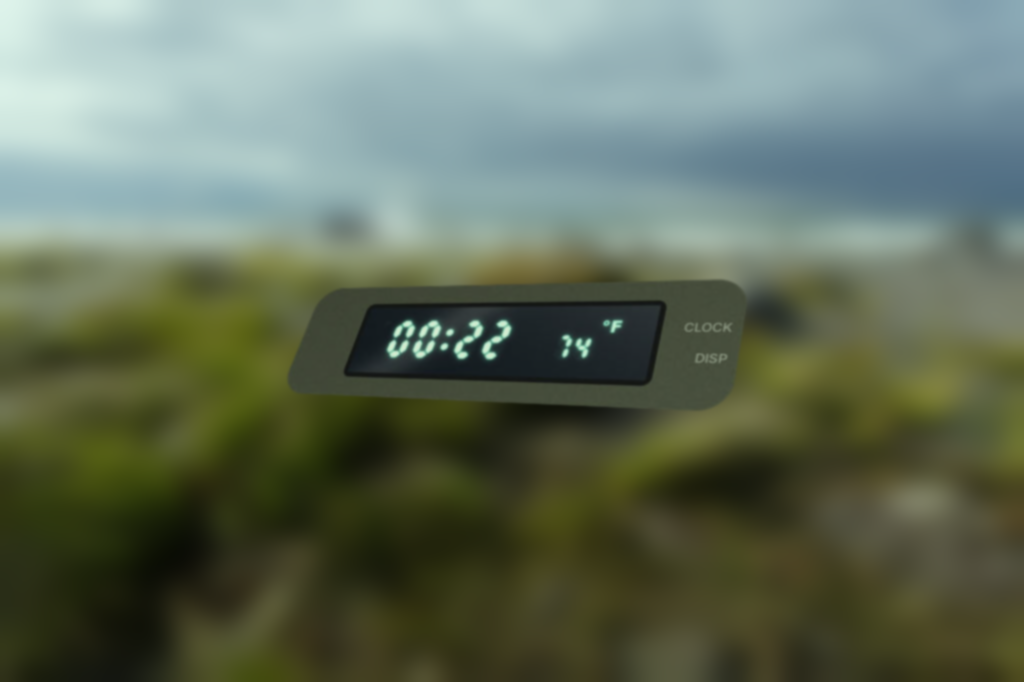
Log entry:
0 h 22 min
